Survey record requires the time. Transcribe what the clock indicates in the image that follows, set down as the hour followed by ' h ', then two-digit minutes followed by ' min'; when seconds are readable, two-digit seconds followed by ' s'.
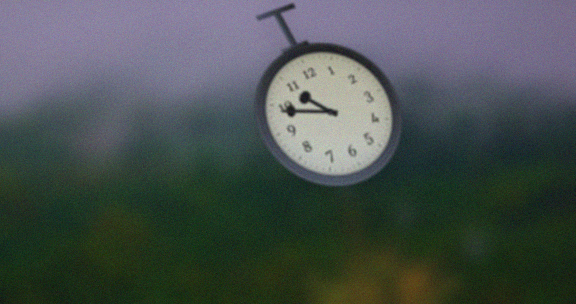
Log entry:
10 h 49 min
